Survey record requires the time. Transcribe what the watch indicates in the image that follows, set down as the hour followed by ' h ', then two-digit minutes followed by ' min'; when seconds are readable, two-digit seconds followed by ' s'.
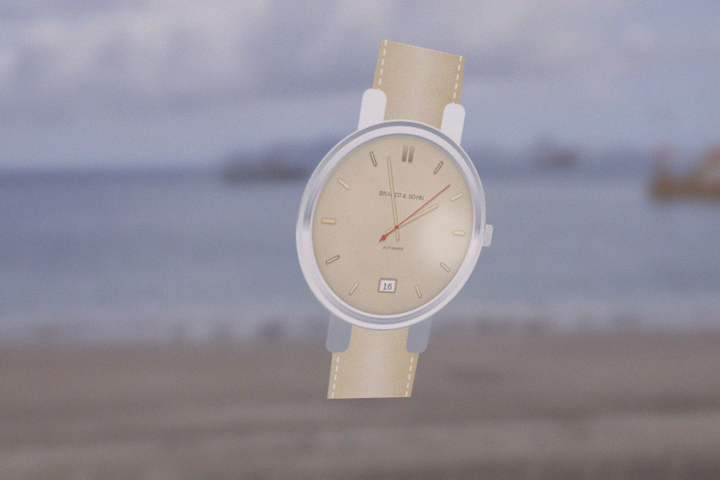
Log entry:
1 h 57 min 08 s
